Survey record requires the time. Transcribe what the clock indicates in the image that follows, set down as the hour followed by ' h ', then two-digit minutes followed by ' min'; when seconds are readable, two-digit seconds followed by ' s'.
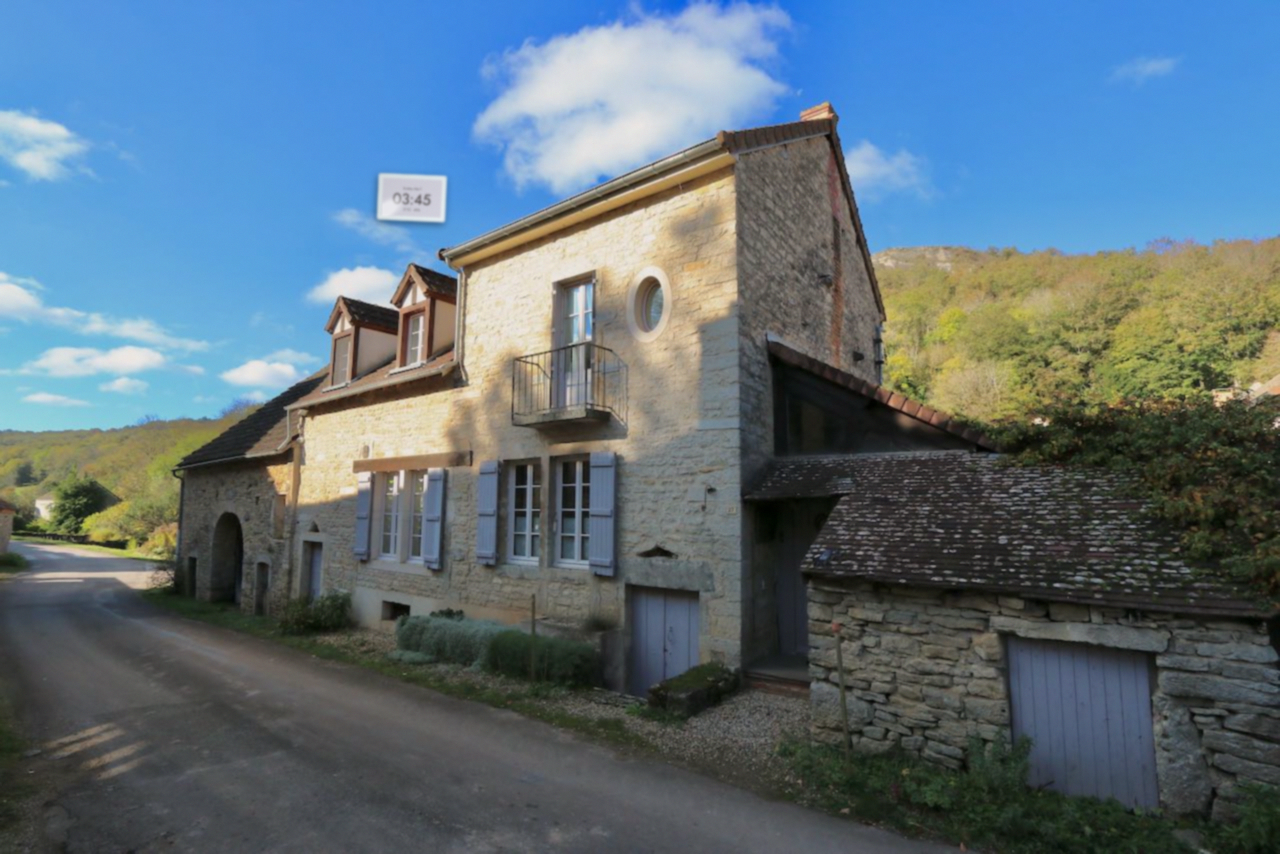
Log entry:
3 h 45 min
